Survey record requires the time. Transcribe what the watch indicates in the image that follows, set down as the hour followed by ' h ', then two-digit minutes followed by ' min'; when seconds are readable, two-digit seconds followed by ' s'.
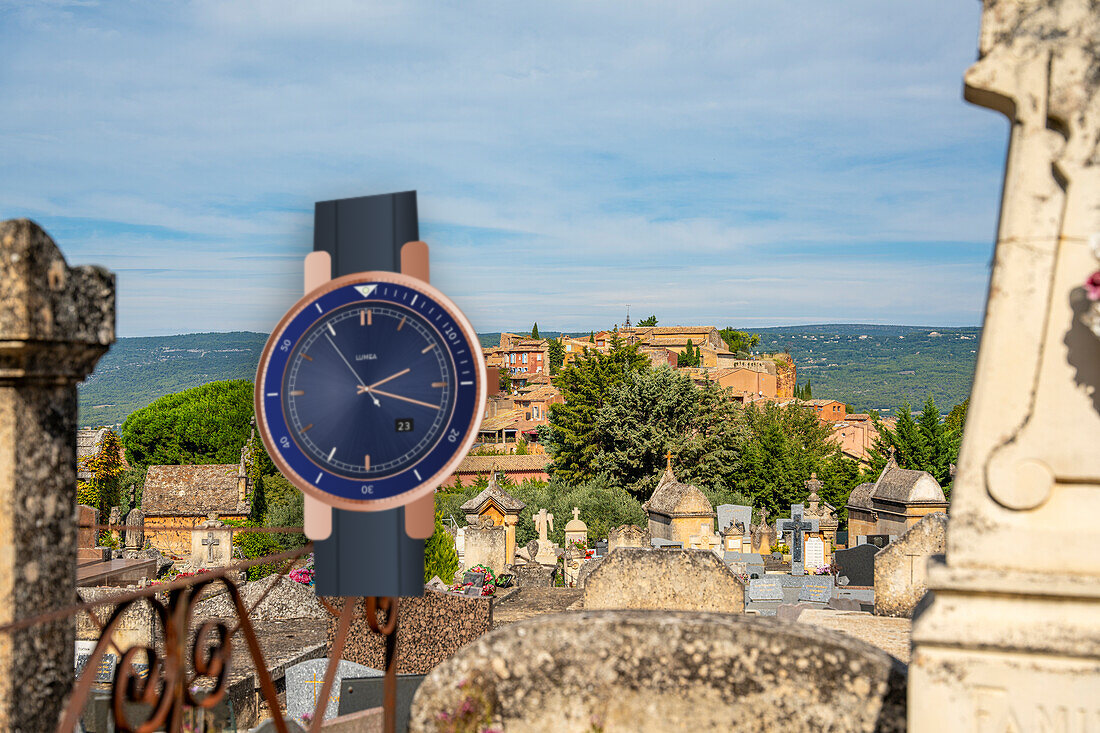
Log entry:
2 h 17 min 54 s
